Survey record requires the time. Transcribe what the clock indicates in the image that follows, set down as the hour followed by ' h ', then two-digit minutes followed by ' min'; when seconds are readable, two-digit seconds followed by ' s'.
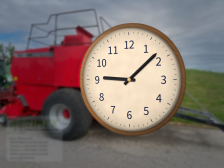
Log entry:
9 h 08 min
